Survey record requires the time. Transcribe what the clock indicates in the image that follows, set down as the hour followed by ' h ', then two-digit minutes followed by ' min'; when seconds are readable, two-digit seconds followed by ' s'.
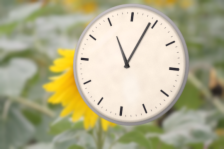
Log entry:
11 h 04 min
